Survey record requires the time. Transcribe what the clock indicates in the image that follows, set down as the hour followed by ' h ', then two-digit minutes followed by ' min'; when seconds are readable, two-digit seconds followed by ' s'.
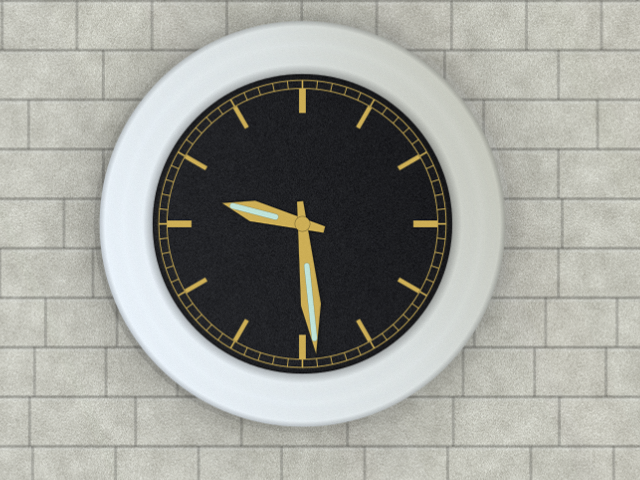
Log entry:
9 h 29 min
